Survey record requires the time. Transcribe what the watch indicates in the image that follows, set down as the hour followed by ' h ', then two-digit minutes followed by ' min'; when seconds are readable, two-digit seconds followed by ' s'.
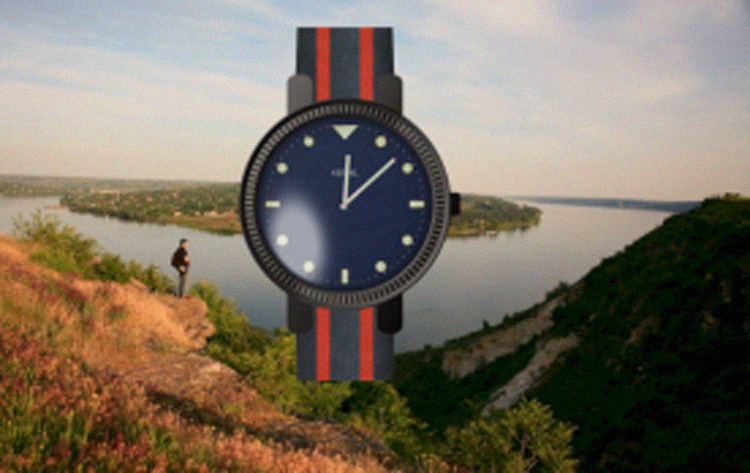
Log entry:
12 h 08 min
